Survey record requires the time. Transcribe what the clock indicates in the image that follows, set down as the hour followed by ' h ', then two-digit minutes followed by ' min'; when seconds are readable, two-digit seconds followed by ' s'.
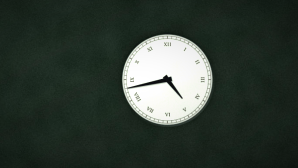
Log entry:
4 h 43 min
